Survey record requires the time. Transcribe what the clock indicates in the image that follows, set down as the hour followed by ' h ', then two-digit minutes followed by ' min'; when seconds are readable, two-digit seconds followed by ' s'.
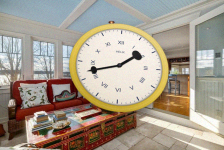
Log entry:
1 h 42 min
